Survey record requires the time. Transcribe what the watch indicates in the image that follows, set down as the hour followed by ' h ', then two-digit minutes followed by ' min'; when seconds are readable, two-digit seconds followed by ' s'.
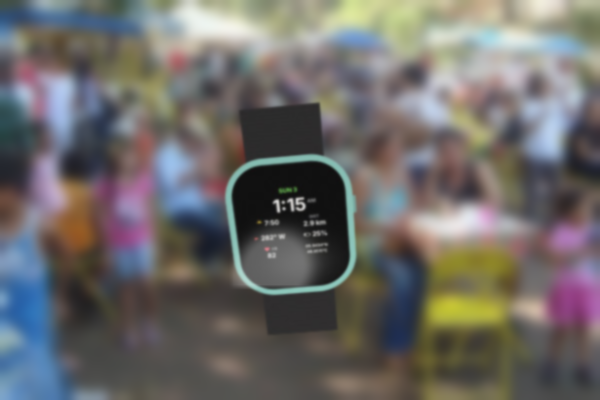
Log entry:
1 h 15 min
